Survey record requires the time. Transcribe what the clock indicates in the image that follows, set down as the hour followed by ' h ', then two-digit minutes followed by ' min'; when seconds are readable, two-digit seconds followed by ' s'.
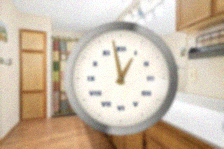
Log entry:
12 h 58 min
